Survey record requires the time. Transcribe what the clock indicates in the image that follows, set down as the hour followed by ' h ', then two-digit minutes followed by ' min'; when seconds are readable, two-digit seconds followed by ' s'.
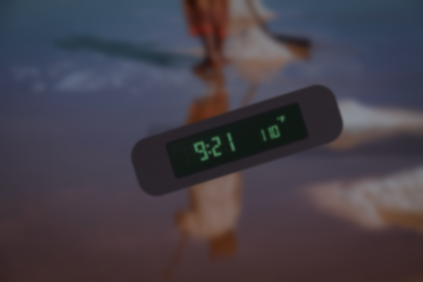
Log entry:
9 h 21 min
